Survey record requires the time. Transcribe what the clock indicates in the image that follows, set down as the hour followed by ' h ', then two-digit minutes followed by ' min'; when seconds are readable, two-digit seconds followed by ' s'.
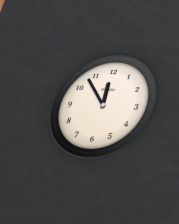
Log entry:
11 h 53 min
